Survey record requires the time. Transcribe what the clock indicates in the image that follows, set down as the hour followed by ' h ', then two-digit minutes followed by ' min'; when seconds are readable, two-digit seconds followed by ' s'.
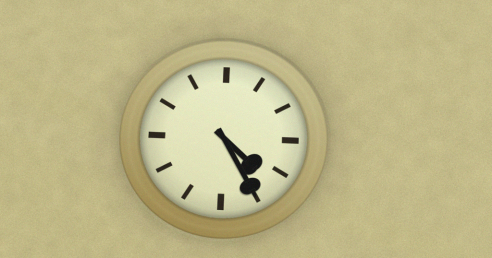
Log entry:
4 h 25 min
